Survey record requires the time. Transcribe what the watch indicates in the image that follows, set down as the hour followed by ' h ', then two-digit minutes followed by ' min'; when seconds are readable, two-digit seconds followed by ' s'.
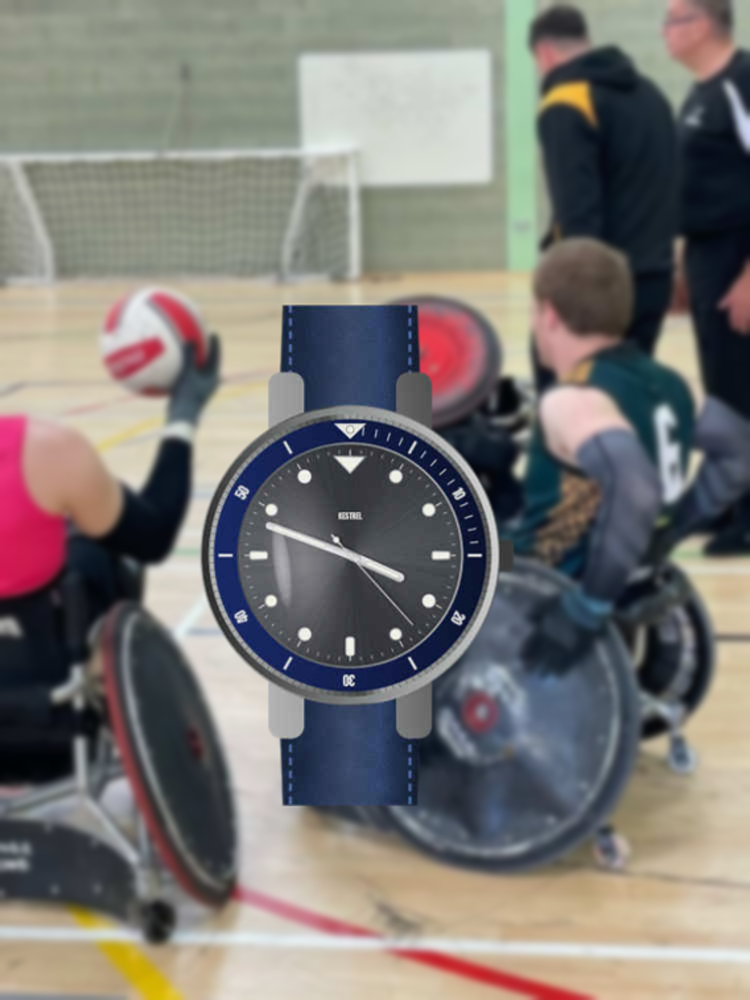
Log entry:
3 h 48 min 23 s
